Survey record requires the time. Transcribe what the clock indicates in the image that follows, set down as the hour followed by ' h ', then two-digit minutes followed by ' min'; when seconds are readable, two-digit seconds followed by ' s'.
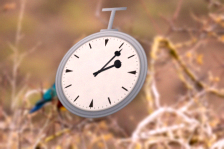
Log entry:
2 h 06 min
